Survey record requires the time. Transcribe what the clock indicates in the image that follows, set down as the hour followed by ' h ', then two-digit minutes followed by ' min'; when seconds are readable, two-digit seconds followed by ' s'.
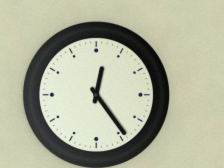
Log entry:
12 h 24 min
